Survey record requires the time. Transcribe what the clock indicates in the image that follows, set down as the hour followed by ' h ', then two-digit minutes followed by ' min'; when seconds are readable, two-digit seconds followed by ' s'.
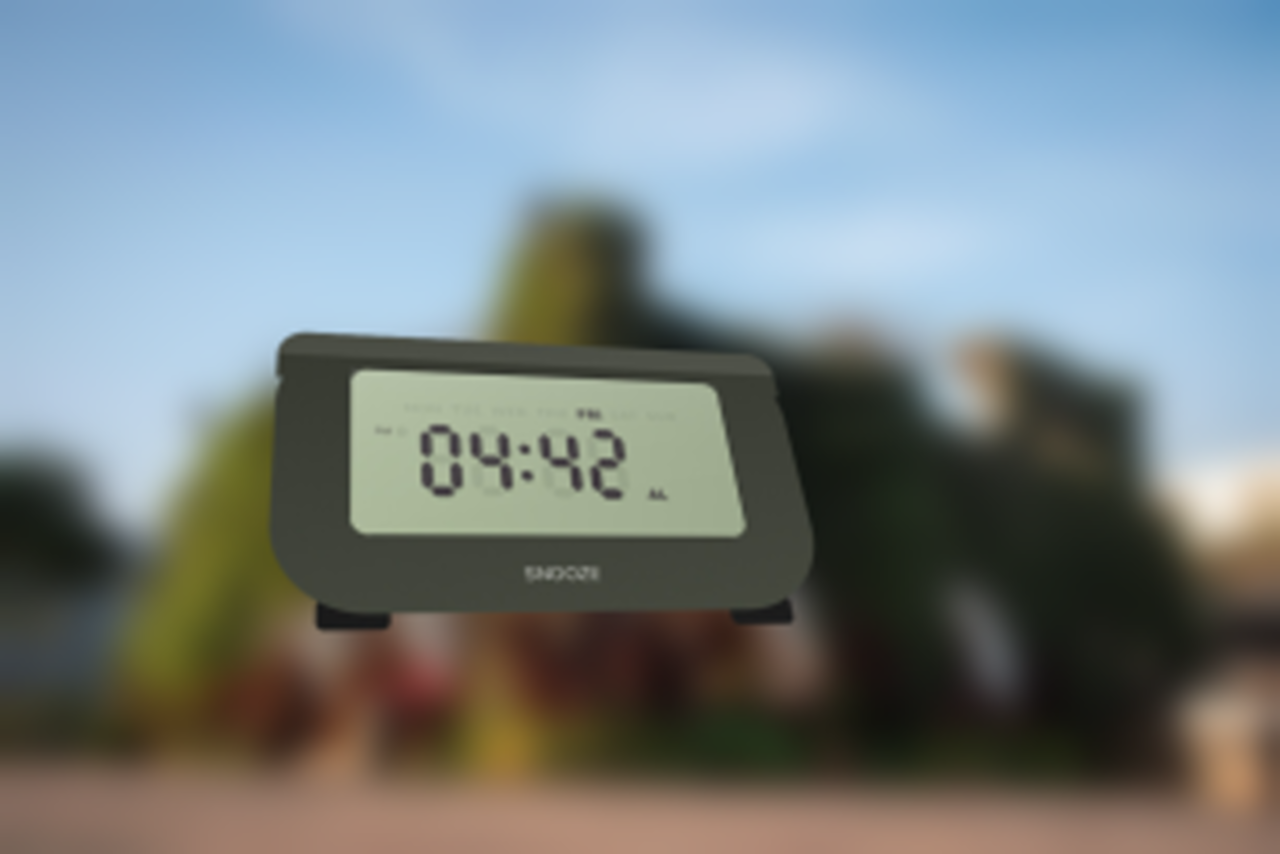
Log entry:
4 h 42 min
